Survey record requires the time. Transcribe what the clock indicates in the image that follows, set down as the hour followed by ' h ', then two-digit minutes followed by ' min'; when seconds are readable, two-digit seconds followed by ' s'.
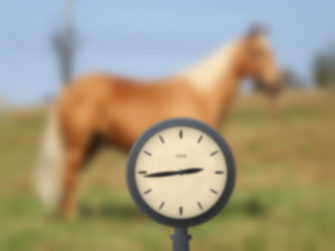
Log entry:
2 h 44 min
